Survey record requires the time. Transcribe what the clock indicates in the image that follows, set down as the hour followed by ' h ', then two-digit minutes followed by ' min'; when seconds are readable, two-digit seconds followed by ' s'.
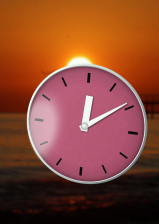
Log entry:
12 h 09 min
